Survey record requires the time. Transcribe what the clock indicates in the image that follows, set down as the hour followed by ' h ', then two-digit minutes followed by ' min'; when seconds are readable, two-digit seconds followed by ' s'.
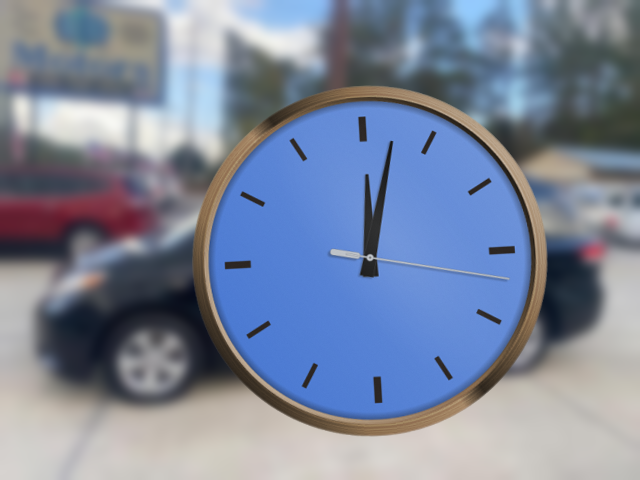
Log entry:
12 h 02 min 17 s
